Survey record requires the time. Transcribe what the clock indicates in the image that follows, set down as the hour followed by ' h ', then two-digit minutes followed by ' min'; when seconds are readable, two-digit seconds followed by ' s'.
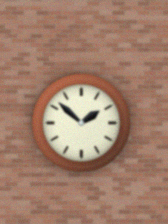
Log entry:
1 h 52 min
